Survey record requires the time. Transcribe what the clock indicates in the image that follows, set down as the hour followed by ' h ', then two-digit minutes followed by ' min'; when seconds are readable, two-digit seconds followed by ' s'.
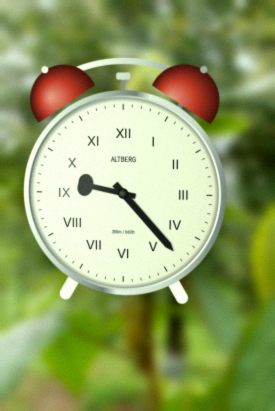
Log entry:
9 h 23 min
